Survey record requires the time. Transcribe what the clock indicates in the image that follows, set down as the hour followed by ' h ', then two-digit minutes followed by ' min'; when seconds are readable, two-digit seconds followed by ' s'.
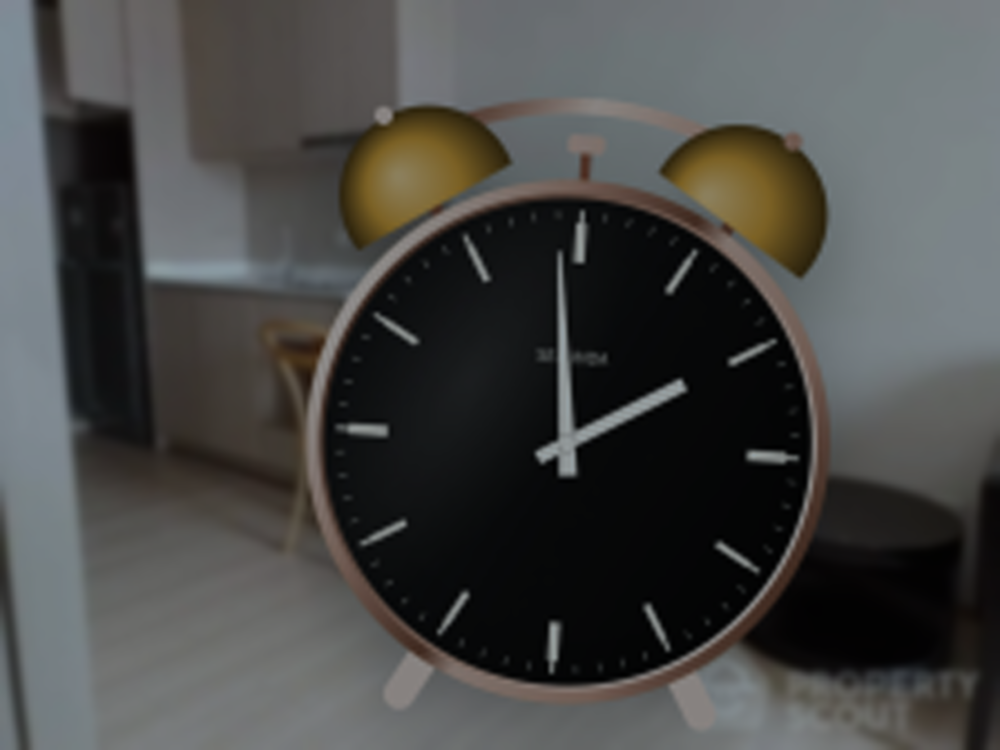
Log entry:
1 h 59 min
